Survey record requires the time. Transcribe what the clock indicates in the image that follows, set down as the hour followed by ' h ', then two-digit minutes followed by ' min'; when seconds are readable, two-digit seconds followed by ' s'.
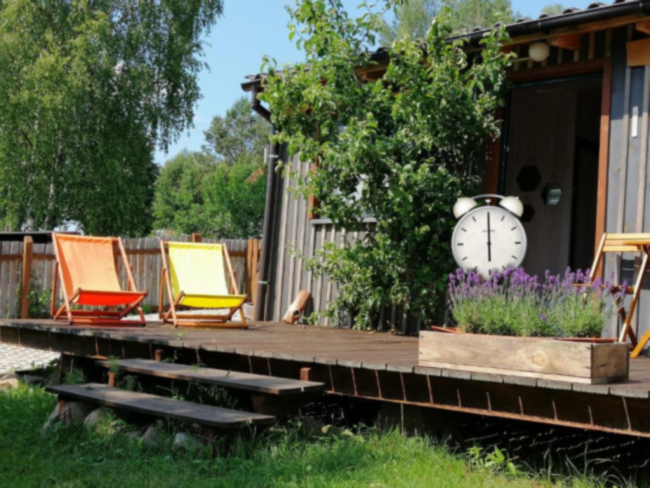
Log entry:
6 h 00 min
